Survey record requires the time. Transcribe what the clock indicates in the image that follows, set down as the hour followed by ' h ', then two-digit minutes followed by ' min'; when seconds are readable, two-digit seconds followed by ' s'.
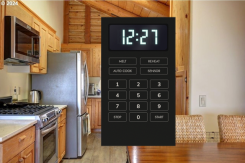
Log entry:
12 h 27 min
